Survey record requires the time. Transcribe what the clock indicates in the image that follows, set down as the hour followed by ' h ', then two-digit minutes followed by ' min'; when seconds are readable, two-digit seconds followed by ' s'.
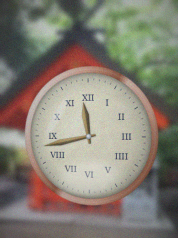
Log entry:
11 h 43 min
